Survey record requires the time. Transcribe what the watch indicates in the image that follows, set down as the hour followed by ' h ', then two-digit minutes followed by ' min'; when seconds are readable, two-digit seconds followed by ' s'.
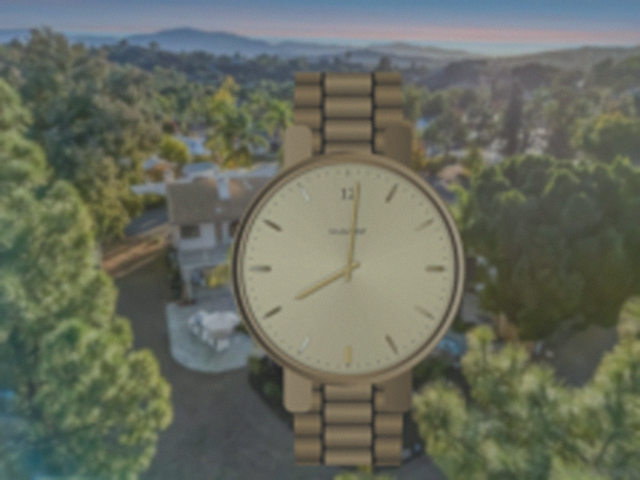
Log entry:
8 h 01 min
